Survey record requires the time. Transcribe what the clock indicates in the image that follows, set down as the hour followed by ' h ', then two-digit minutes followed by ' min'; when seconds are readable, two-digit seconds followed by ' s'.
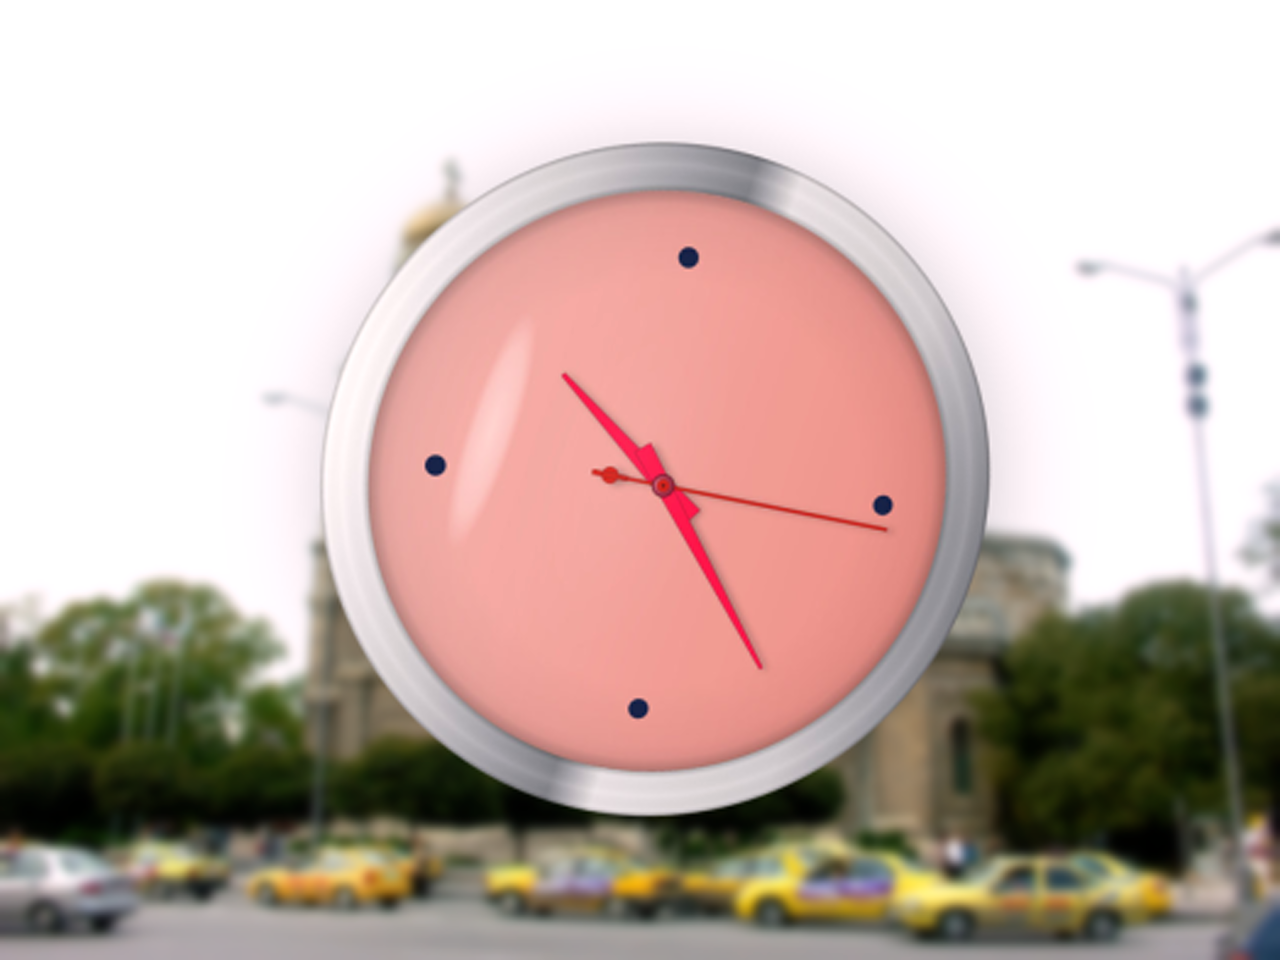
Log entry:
10 h 24 min 16 s
